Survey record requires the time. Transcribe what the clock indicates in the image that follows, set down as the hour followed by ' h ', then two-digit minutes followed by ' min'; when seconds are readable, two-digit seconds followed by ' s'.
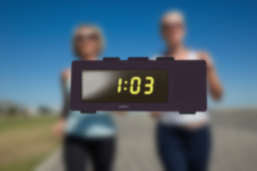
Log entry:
1 h 03 min
